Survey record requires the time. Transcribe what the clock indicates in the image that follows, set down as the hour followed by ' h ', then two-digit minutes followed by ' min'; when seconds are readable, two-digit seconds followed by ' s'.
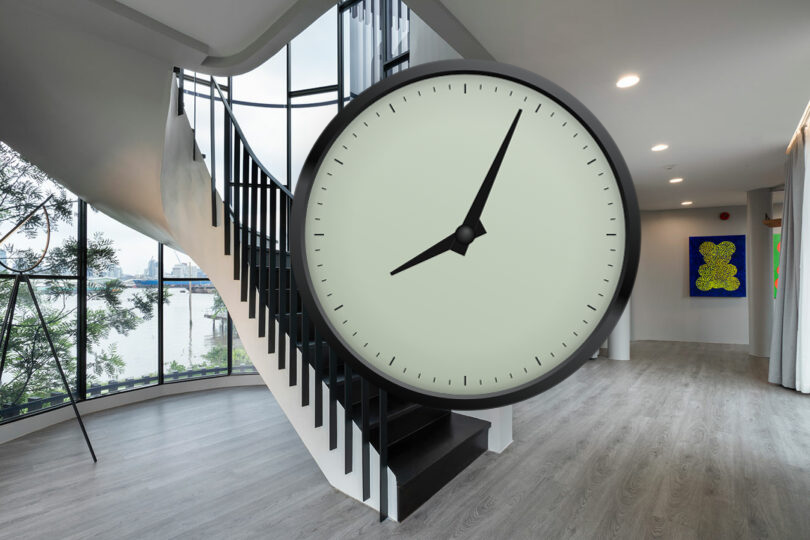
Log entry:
8 h 04 min
